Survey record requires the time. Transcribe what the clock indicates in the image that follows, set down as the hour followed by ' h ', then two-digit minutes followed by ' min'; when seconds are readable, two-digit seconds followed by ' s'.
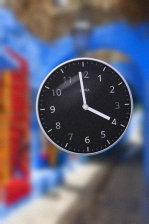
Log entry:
3 h 59 min
